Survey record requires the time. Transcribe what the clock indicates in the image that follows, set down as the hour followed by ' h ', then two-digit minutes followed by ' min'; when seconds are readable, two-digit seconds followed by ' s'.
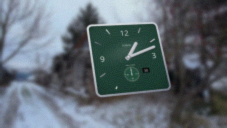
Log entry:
1 h 12 min
